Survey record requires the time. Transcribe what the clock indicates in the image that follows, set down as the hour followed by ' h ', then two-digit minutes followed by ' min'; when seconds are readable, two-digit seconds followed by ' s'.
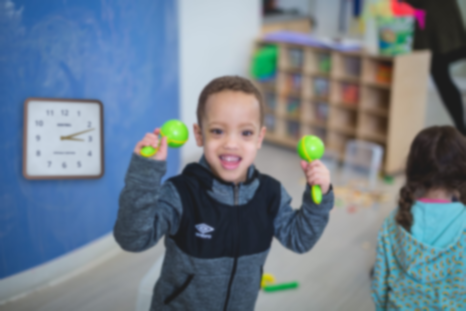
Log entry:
3 h 12 min
